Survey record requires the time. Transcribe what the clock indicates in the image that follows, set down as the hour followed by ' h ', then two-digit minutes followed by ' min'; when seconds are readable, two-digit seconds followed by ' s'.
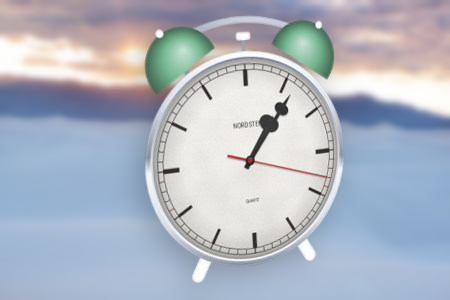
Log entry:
1 h 06 min 18 s
